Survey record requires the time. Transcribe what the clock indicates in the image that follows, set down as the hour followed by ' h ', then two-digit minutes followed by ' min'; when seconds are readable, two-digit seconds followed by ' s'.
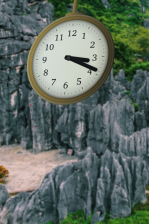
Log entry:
3 h 19 min
